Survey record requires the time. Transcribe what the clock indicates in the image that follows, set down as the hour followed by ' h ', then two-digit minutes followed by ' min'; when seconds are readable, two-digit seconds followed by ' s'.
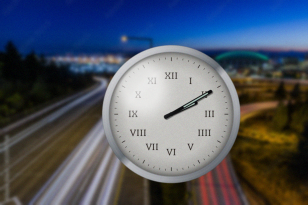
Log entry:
2 h 10 min
